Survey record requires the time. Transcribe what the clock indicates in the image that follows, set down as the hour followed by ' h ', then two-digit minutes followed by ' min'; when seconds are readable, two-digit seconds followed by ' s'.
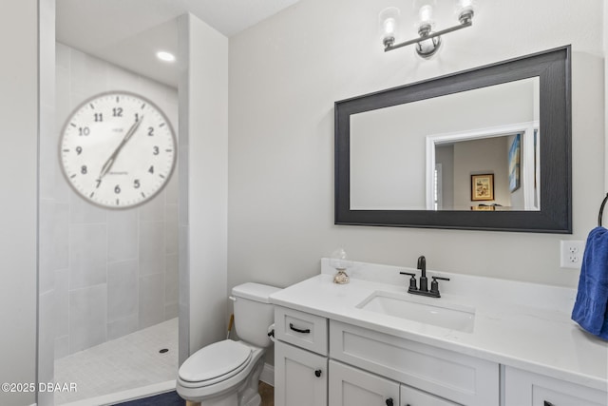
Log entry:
7 h 06 min
